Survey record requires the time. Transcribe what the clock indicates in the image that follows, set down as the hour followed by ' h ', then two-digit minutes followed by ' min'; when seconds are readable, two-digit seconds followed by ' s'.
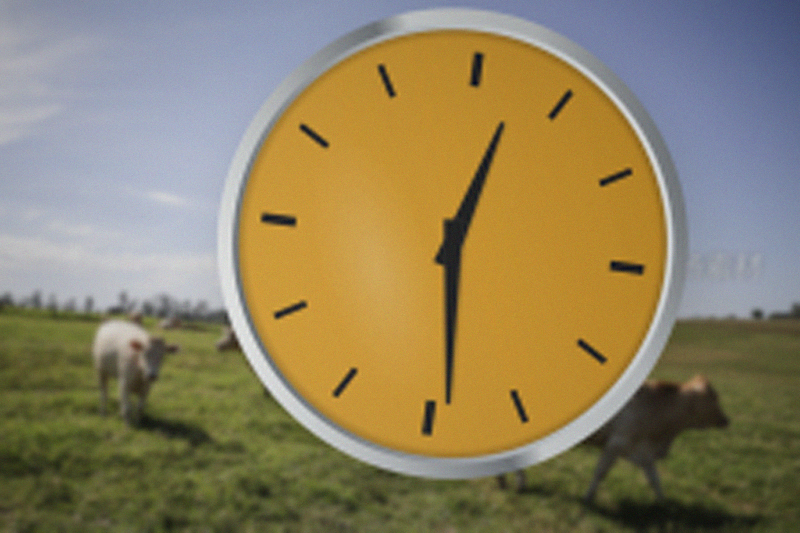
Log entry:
12 h 29 min
